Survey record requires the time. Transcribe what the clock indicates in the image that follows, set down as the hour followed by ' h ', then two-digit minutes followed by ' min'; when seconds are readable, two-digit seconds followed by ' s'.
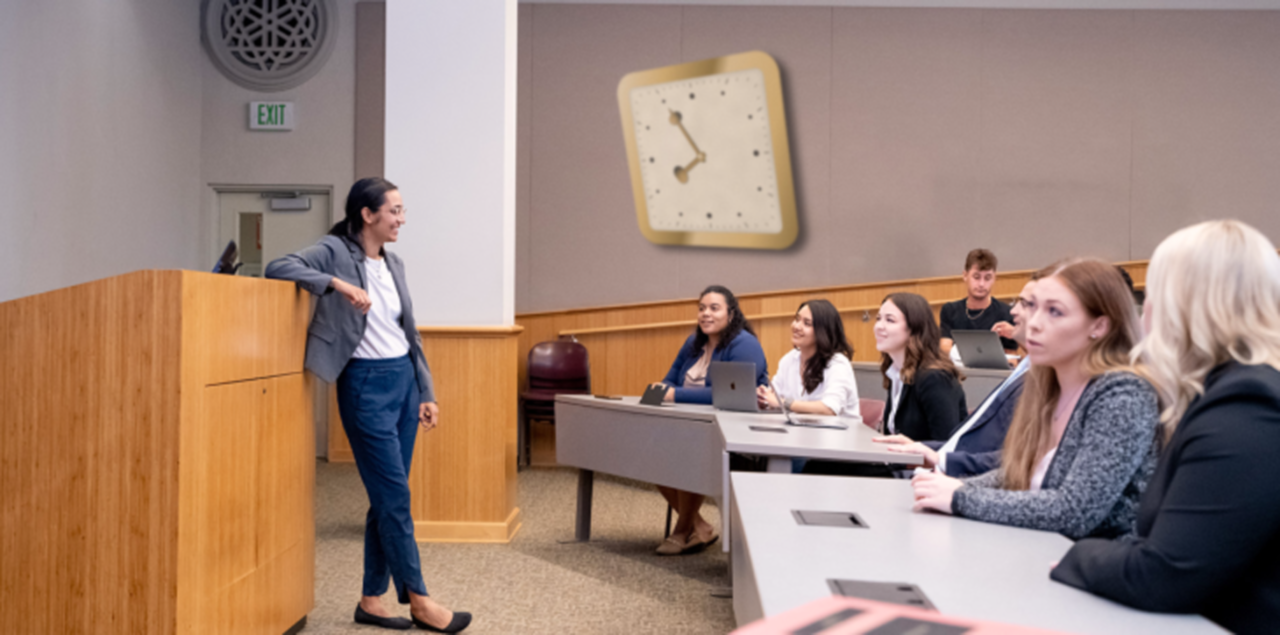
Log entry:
7 h 55 min
